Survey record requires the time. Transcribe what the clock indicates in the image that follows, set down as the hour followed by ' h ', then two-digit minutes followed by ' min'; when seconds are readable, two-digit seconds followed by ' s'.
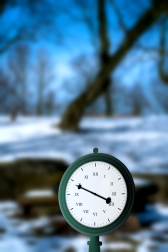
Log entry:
3 h 49 min
